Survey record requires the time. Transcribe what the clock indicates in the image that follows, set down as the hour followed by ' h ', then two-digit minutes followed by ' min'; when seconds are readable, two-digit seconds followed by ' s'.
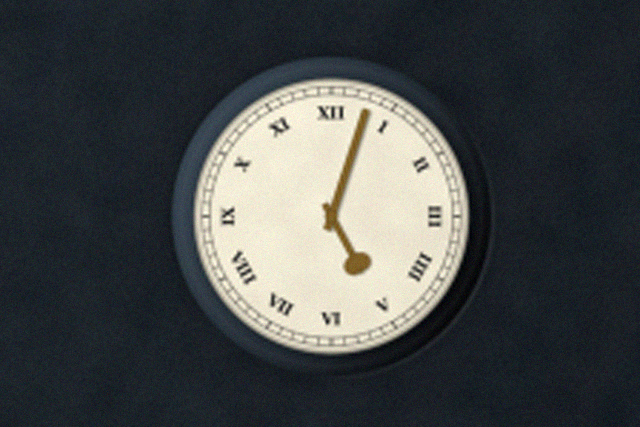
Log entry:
5 h 03 min
